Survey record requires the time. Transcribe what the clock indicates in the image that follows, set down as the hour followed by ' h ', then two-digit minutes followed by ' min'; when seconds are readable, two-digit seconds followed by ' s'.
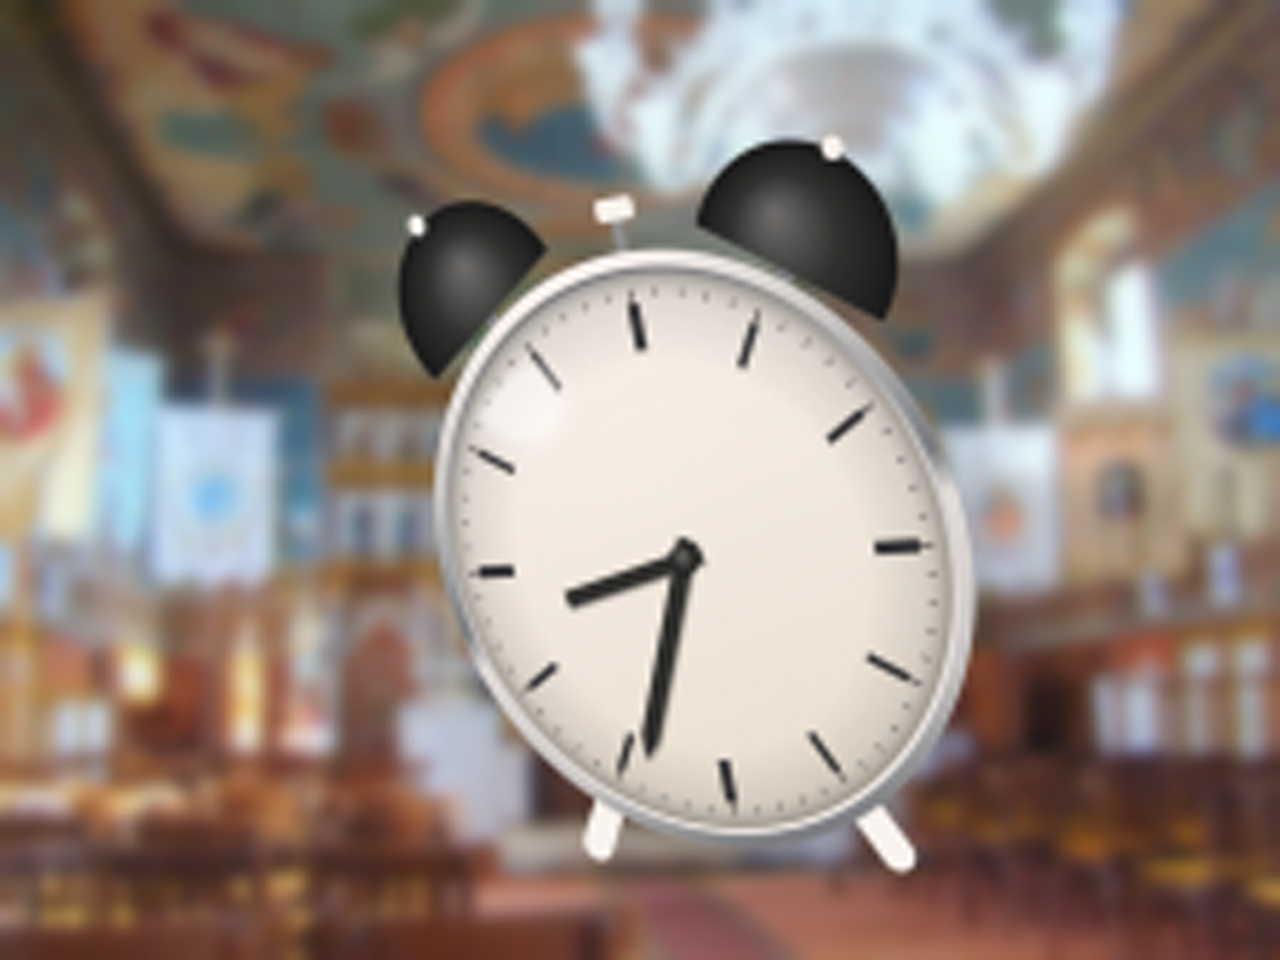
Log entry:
8 h 34 min
